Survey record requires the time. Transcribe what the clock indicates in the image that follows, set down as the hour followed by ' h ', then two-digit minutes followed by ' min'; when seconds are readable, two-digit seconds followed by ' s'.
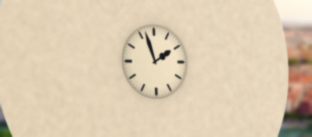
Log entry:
1 h 57 min
